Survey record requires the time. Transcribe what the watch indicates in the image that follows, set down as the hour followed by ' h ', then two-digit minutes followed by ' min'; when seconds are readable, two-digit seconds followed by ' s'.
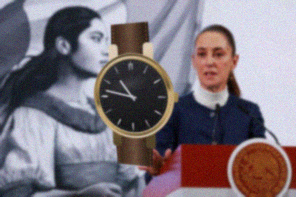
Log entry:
10 h 47 min
